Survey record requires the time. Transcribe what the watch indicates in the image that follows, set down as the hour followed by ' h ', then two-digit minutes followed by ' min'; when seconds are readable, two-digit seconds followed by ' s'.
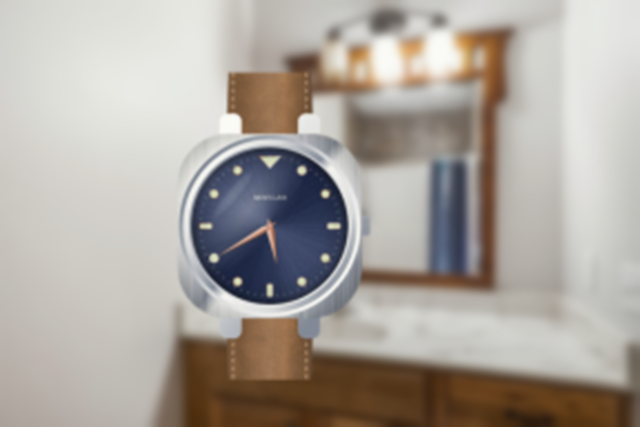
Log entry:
5 h 40 min
